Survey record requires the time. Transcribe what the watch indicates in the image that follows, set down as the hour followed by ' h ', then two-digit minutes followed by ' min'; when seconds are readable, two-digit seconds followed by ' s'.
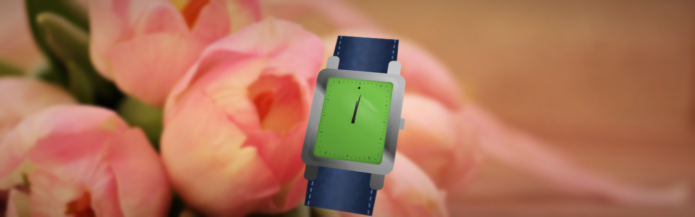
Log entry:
12 h 01 min
